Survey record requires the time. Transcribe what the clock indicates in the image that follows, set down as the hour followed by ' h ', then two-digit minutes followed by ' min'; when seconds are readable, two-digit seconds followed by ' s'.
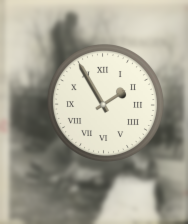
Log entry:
1 h 55 min
